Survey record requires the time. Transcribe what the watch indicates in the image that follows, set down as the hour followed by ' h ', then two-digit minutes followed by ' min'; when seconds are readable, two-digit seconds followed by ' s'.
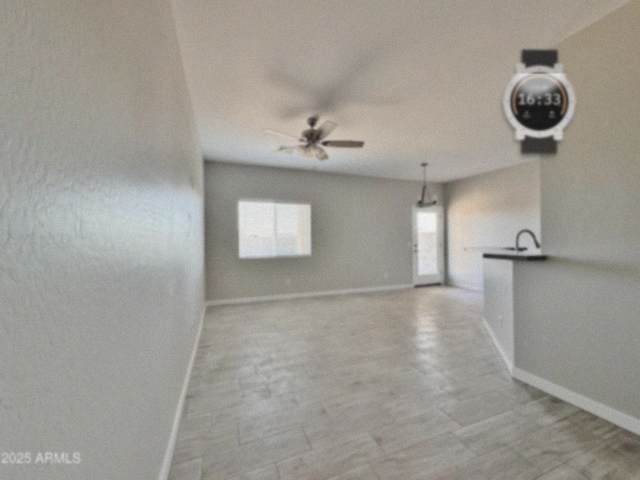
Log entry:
16 h 33 min
